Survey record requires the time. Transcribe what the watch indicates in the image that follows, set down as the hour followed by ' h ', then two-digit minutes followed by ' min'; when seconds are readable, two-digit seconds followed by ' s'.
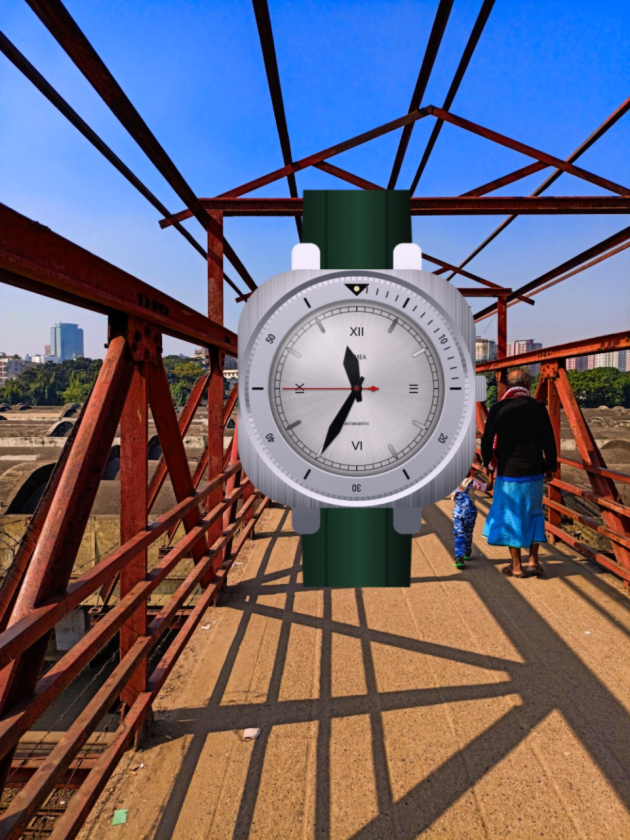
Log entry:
11 h 34 min 45 s
